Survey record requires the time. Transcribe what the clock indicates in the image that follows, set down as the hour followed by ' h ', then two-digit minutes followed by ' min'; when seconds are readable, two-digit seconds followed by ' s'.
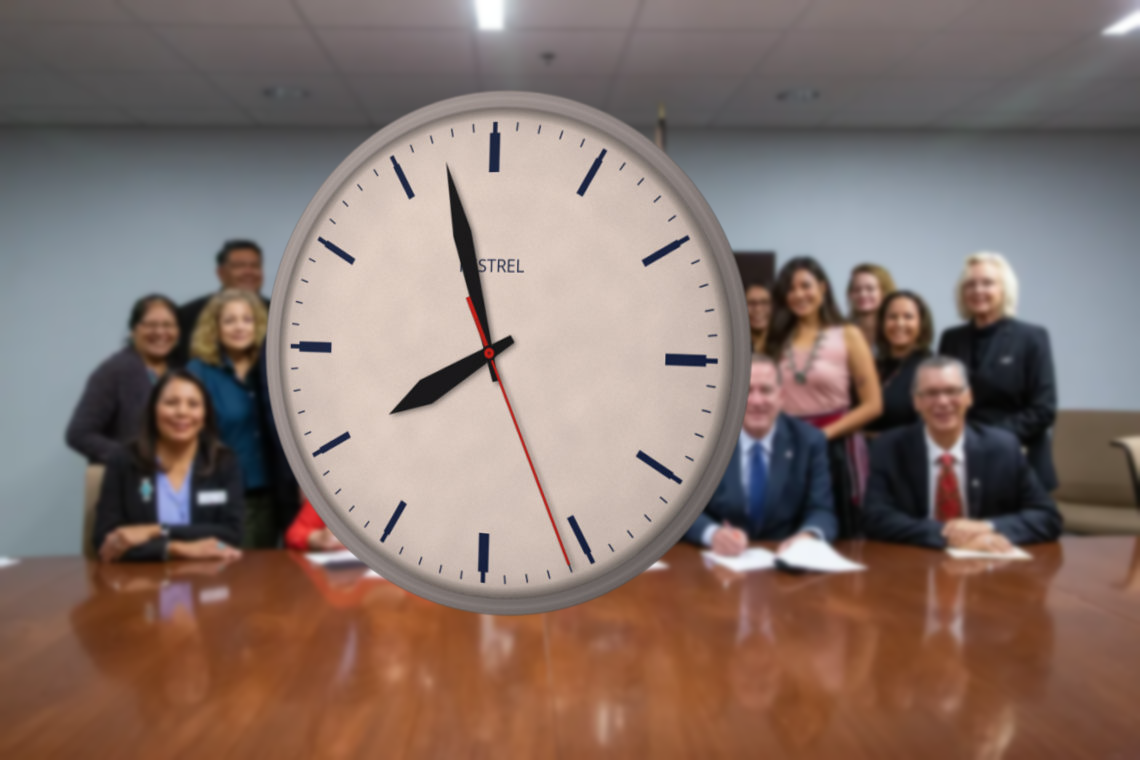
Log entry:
7 h 57 min 26 s
